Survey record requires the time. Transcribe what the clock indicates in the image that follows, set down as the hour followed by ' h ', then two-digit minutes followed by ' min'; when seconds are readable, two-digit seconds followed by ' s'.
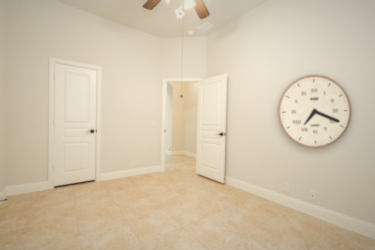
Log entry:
7 h 19 min
